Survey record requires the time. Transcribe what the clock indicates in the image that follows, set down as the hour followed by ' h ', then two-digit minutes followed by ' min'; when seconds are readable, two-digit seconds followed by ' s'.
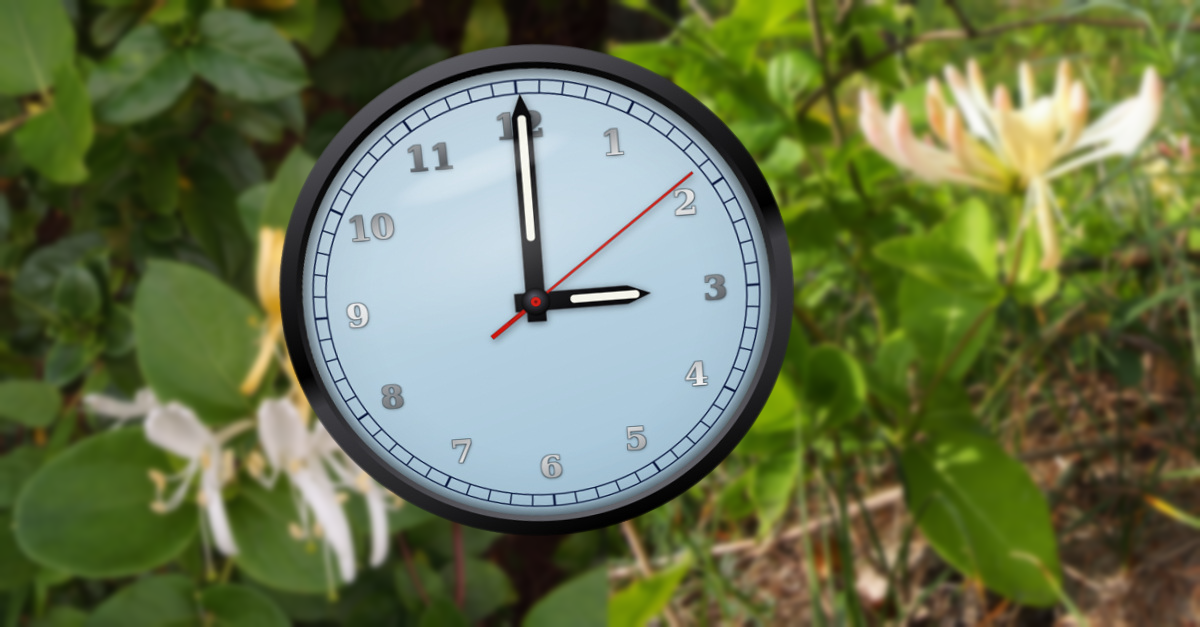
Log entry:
3 h 00 min 09 s
